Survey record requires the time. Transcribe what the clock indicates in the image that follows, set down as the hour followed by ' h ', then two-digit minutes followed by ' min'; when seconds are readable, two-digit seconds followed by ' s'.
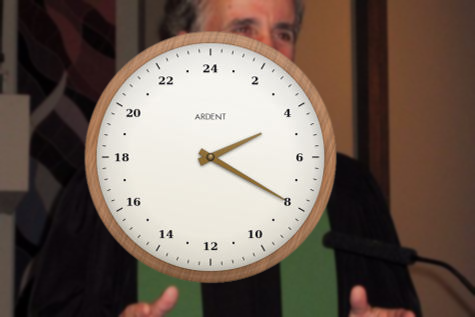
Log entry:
4 h 20 min
